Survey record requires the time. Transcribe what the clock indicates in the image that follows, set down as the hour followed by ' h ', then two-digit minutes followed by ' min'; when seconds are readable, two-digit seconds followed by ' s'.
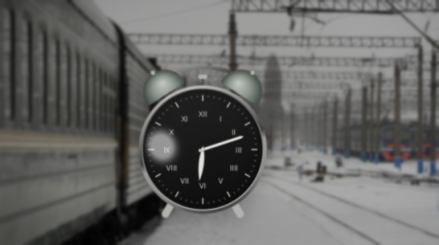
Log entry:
6 h 12 min
